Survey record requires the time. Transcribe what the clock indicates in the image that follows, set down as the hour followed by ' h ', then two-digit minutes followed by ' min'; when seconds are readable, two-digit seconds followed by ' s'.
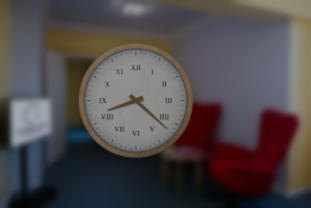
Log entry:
8 h 22 min
